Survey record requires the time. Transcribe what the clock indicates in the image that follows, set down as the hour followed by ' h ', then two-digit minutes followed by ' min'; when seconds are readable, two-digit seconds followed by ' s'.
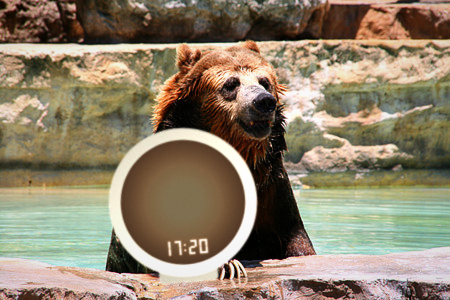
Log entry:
17 h 20 min
